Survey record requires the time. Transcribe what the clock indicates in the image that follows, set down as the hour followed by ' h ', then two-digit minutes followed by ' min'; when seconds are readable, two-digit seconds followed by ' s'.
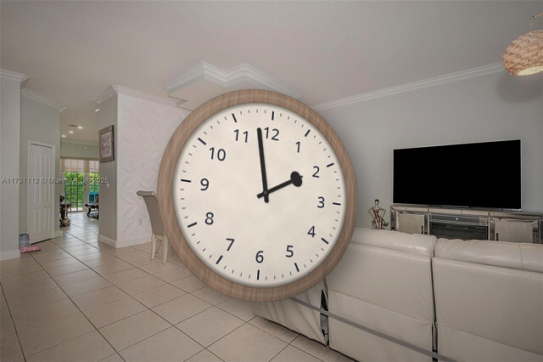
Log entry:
1 h 58 min
